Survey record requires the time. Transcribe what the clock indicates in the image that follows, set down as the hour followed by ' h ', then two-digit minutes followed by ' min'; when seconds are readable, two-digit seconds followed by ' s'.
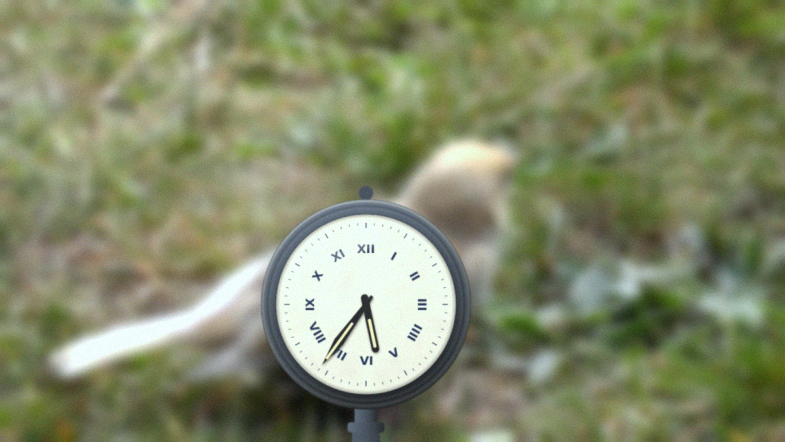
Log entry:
5 h 36 min
